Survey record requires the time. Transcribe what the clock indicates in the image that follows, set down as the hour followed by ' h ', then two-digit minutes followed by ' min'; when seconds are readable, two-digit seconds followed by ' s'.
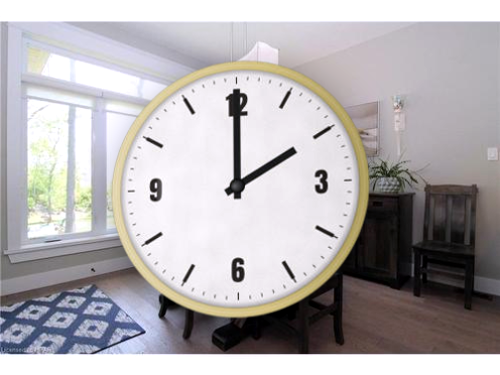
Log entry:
2 h 00 min
